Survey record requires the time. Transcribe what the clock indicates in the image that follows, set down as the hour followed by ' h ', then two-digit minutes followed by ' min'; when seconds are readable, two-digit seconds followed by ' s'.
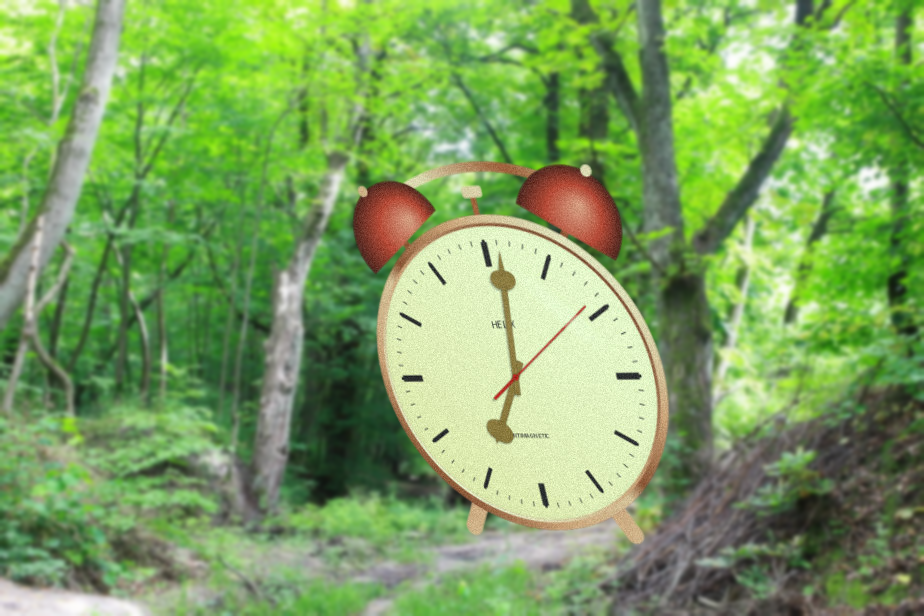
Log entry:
7 h 01 min 09 s
